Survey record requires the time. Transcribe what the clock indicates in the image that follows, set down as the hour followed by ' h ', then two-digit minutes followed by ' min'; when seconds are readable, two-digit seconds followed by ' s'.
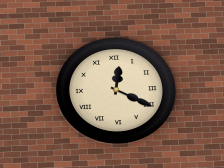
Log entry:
12 h 20 min
